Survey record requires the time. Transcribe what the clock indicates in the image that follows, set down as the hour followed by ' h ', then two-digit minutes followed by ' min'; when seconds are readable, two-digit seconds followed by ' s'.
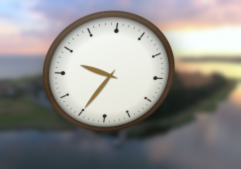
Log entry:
9 h 35 min
